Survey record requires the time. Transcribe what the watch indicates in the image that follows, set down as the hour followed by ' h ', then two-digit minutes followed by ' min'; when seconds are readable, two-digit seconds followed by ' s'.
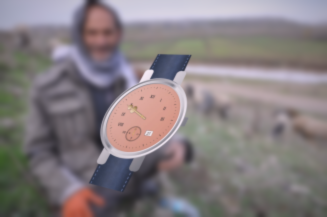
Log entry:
9 h 49 min
